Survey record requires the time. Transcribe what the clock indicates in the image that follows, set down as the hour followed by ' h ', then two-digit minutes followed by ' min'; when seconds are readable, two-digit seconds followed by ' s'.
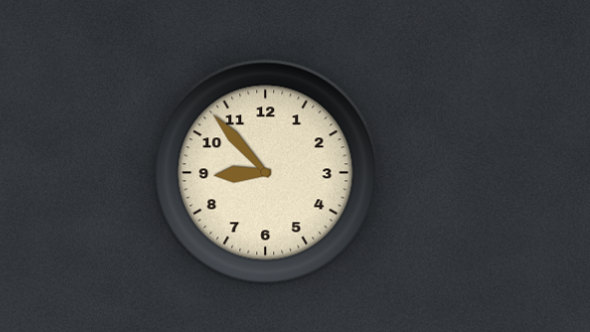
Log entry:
8 h 53 min
